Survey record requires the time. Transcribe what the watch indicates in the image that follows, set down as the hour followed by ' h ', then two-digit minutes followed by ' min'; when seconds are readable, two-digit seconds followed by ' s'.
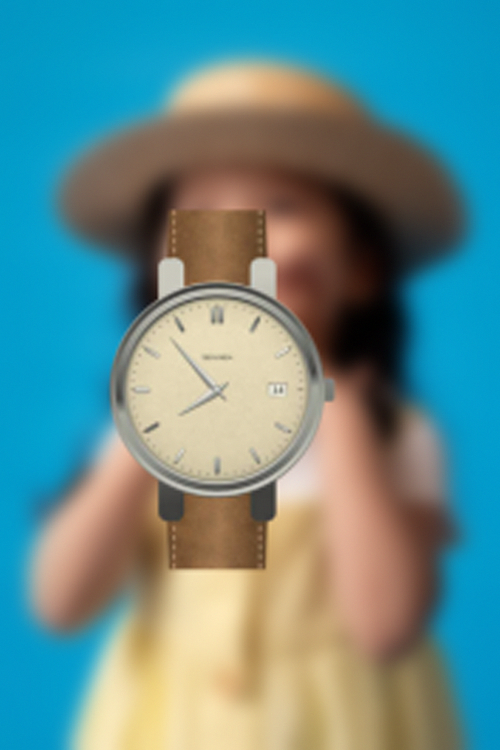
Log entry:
7 h 53 min
